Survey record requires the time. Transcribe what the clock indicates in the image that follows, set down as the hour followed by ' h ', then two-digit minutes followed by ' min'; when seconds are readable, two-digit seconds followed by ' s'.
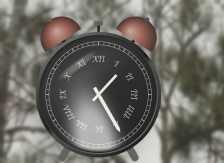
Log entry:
1 h 25 min
